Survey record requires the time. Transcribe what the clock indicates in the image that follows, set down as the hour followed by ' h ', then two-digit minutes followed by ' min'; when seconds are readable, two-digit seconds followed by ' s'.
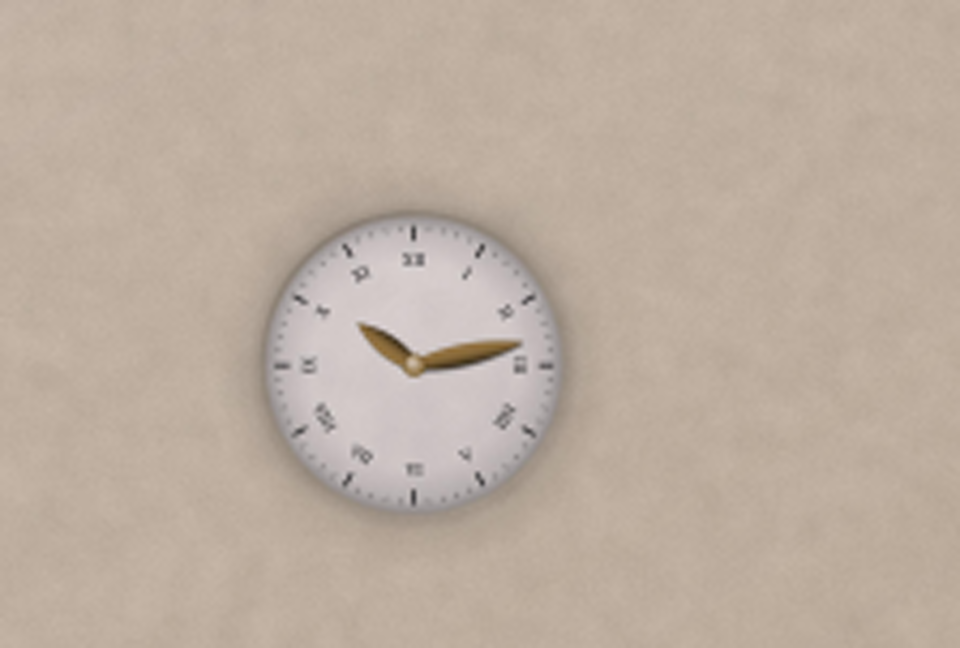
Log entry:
10 h 13 min
